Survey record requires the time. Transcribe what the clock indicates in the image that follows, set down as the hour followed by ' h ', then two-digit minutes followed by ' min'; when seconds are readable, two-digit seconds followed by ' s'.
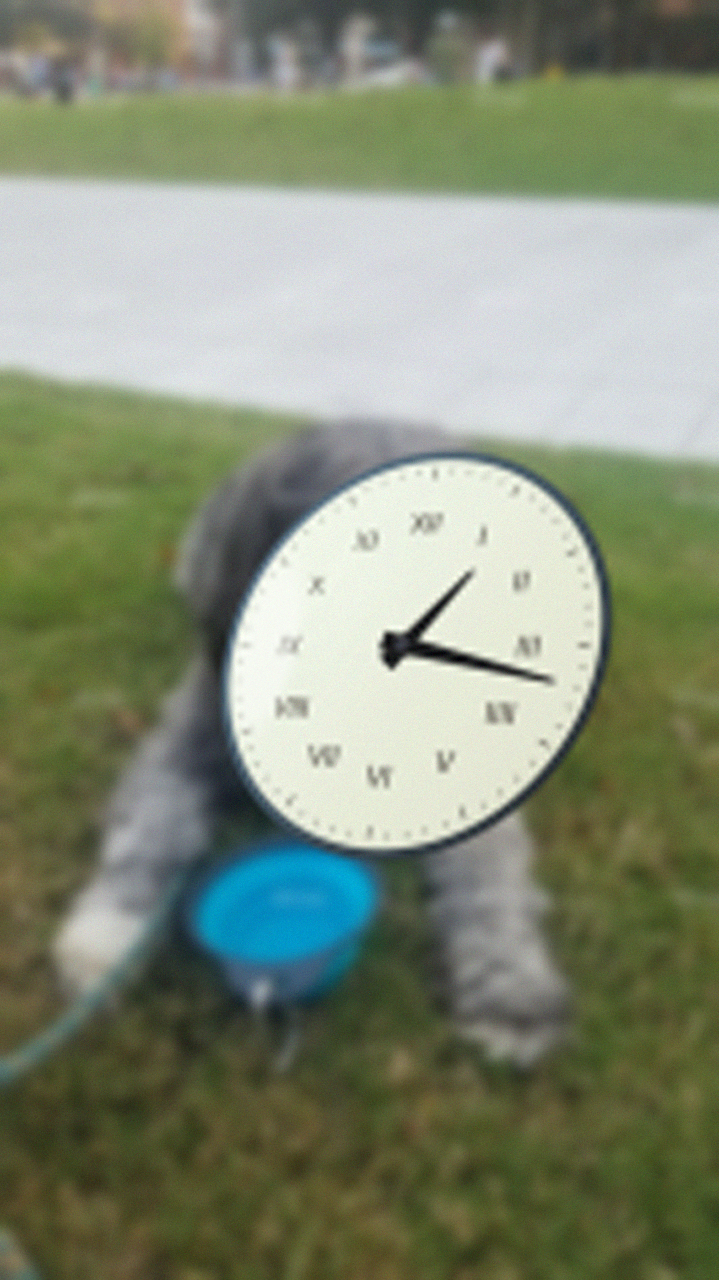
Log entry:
1 h 17 min
